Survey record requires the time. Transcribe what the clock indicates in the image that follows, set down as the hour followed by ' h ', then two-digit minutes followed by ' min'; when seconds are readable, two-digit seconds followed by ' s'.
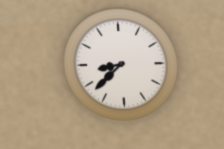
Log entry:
8 h 38 min
